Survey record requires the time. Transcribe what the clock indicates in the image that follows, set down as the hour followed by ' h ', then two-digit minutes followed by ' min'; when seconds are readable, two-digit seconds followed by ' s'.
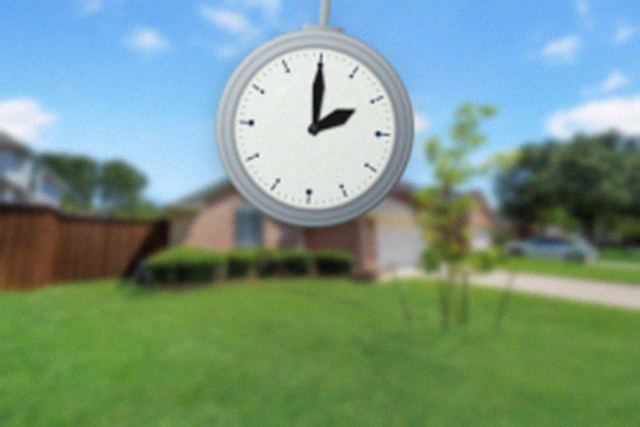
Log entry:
2 h 00 min
